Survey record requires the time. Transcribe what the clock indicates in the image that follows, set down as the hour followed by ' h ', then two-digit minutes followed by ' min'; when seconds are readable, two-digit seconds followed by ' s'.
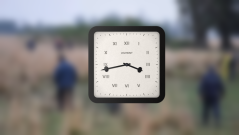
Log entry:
3 h 43 min
